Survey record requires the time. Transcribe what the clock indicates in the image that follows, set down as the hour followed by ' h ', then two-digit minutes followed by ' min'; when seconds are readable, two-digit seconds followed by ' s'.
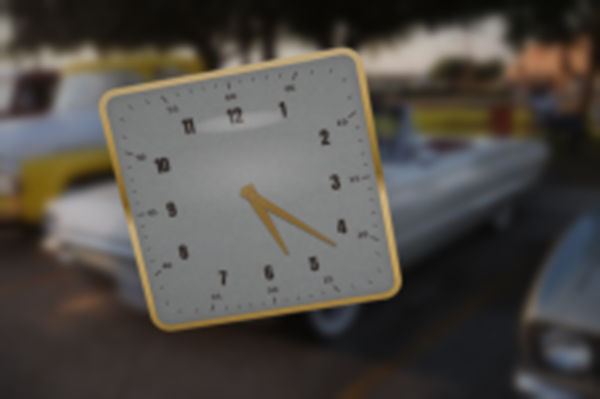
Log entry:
5 h 22 min
